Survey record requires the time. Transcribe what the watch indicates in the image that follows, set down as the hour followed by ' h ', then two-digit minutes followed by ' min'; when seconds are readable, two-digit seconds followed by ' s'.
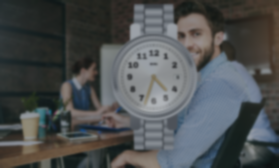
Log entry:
4 h 33 min
